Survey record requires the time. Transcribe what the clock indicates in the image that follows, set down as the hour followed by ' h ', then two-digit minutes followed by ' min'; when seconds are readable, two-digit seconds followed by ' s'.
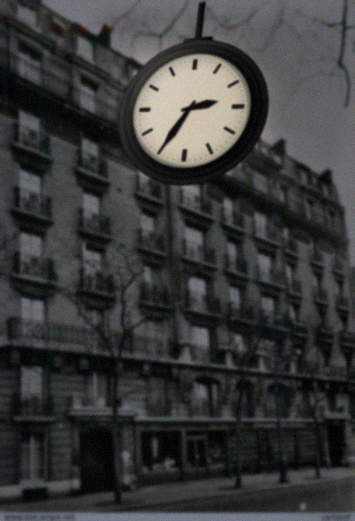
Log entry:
2 h 35 min
